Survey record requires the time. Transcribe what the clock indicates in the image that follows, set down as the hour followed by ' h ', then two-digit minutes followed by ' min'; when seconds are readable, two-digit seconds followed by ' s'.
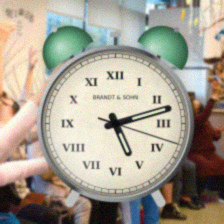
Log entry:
5 h 12 min 18 s
